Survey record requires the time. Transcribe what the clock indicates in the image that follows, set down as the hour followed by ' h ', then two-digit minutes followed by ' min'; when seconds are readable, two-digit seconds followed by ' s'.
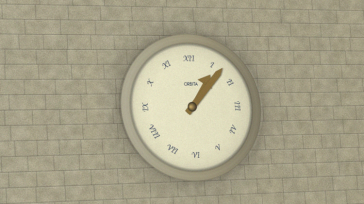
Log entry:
1 h 07 min
